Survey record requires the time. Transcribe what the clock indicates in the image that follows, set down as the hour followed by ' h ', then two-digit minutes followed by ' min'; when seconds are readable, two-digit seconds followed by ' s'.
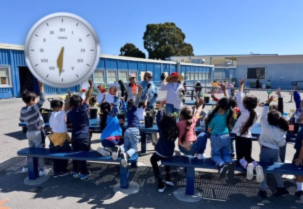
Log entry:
6 h 31 min
